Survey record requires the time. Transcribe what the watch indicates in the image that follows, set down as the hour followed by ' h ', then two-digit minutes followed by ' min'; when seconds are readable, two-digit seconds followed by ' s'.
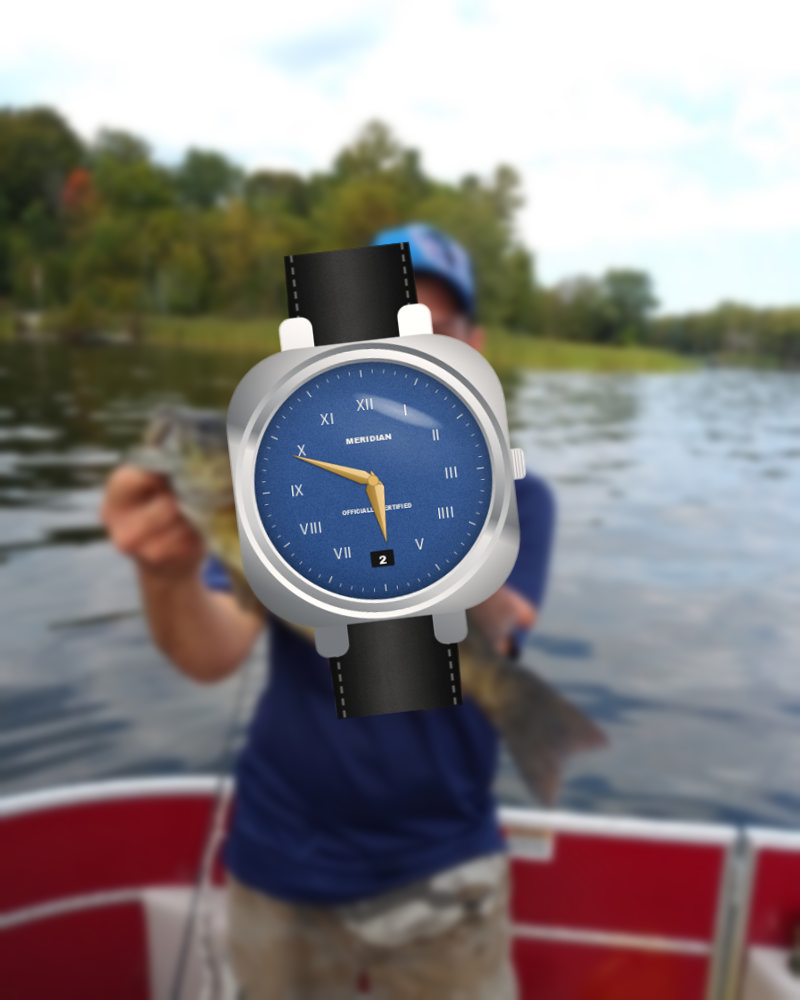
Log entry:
5 h 49 min
